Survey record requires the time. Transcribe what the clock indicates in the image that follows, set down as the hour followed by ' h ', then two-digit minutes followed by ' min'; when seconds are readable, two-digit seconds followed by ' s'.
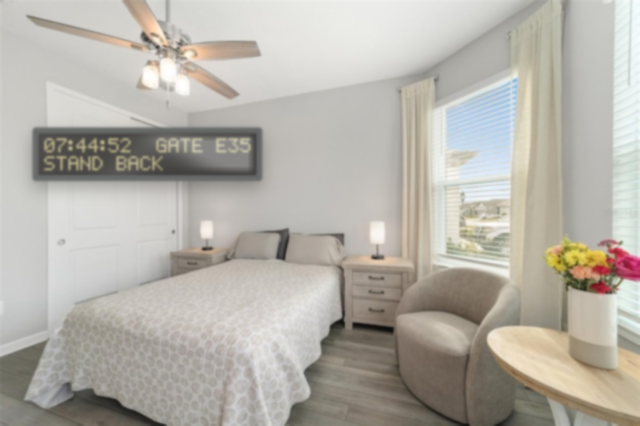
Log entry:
7 h 44 min 52 s
